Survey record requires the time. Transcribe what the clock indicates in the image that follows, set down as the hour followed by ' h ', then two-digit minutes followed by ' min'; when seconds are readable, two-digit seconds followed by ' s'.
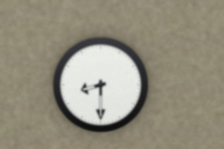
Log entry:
8 h 30 min
